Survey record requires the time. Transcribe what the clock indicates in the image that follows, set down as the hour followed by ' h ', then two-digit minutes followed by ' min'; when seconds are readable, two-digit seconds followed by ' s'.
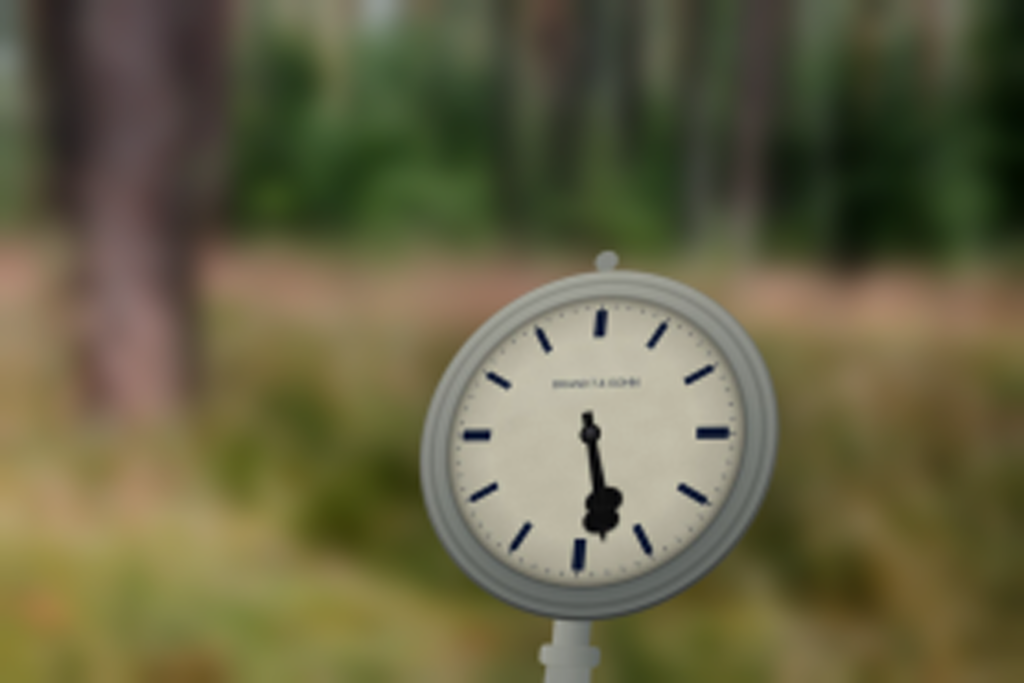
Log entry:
5 h 28 min
